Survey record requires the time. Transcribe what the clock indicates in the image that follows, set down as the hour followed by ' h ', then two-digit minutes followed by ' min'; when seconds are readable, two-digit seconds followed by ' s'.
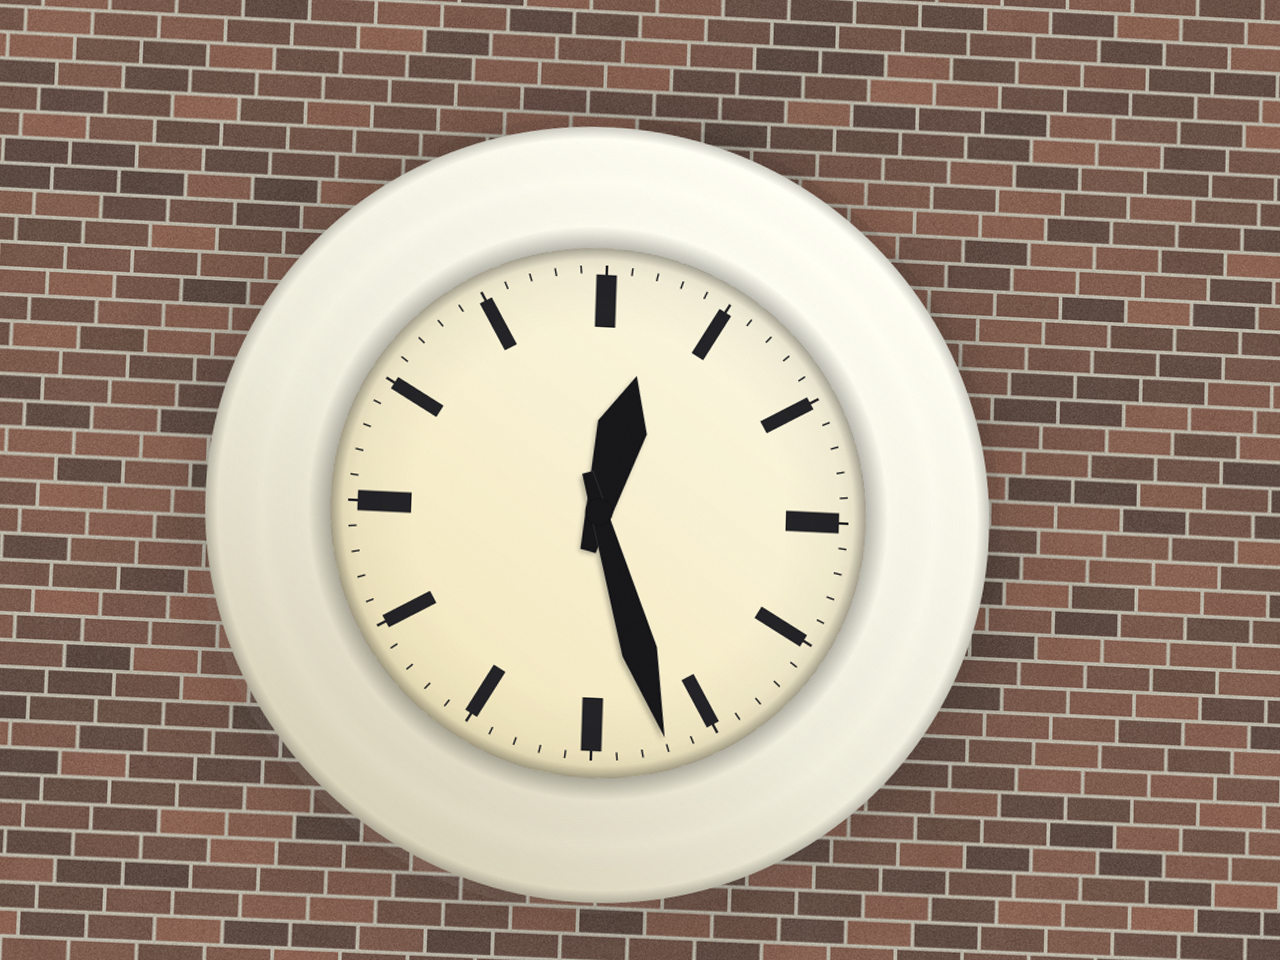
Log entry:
12 h 27 min
